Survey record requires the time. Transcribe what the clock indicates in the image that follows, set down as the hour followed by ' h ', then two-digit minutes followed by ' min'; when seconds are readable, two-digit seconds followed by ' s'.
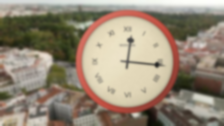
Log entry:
12 h 16 min
